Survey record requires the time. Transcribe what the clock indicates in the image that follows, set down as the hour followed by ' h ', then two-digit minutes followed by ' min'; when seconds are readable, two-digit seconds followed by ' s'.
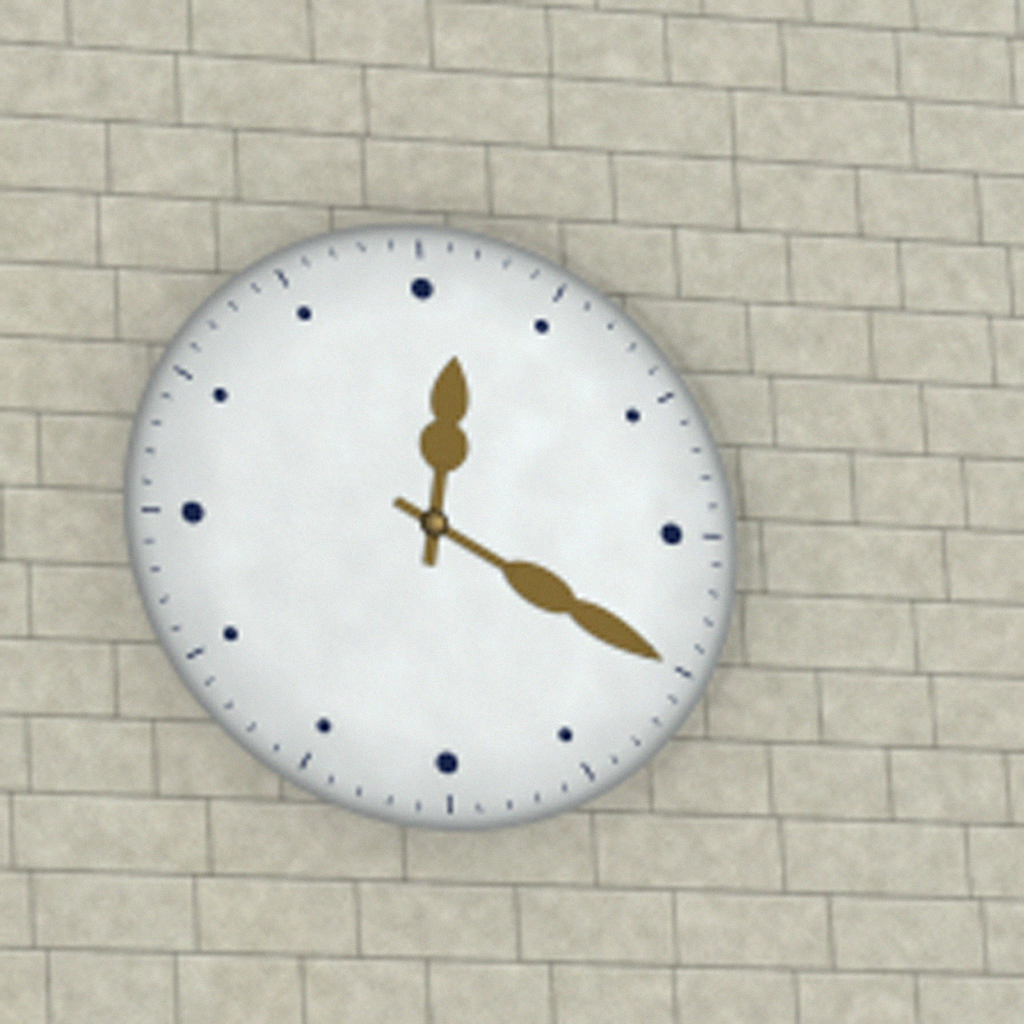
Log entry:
12 h 20 min
